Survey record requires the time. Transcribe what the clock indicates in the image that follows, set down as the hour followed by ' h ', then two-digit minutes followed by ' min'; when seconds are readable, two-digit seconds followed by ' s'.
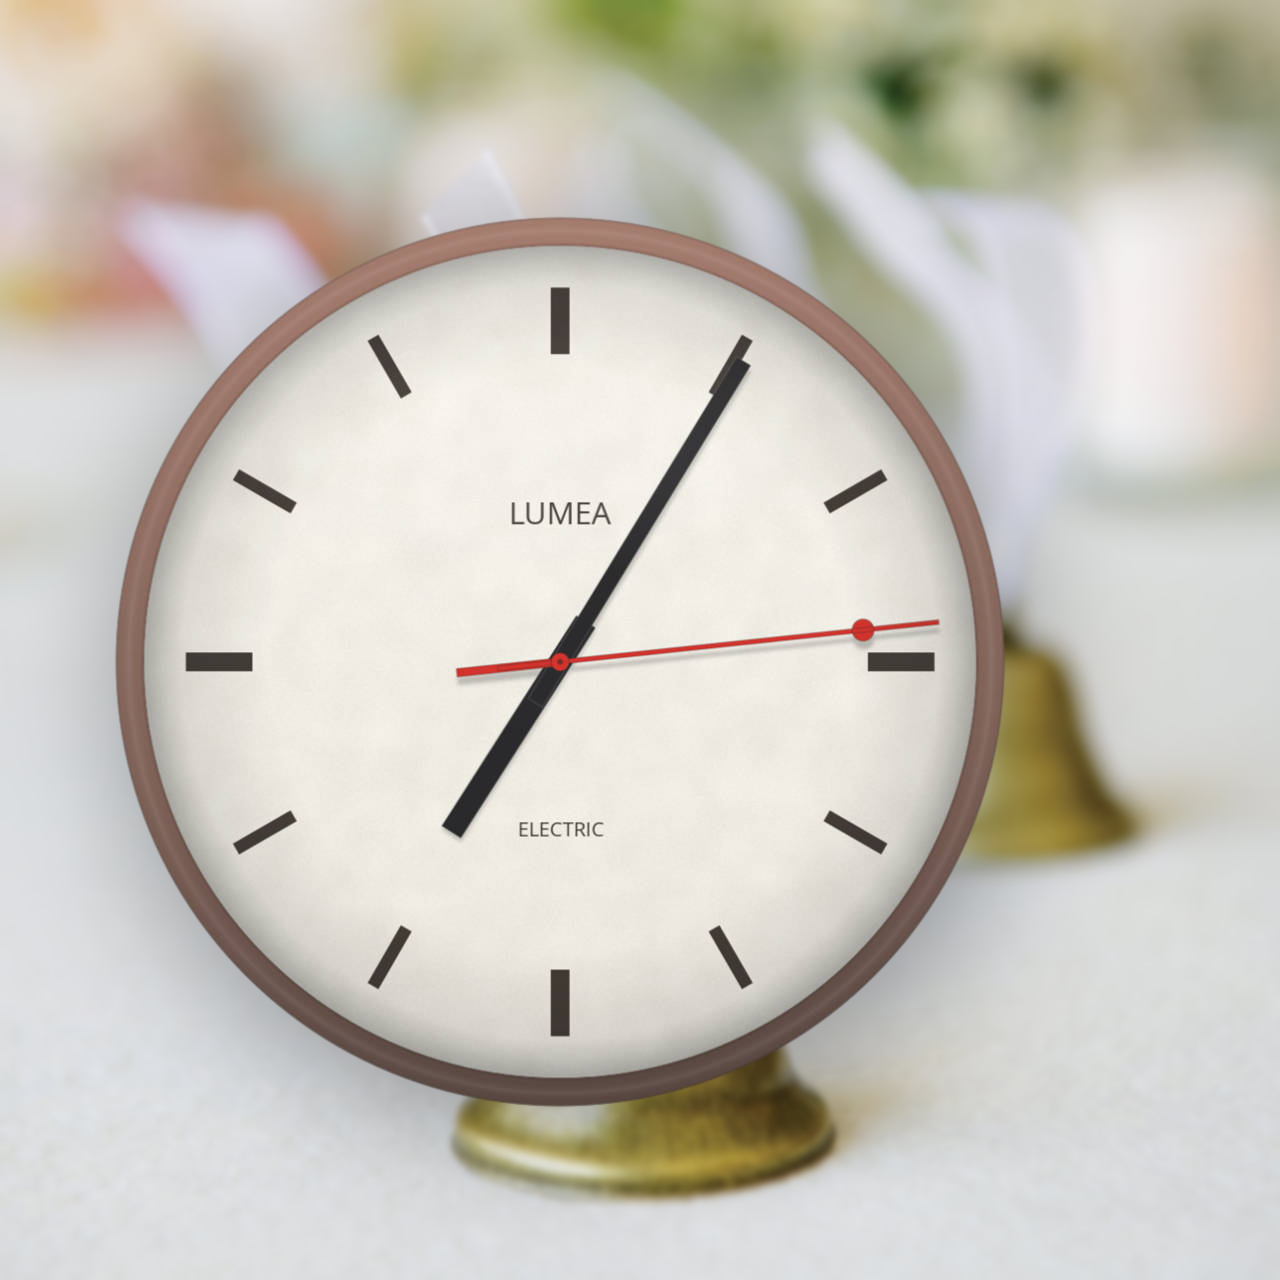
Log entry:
7 h 05 min 14 s
